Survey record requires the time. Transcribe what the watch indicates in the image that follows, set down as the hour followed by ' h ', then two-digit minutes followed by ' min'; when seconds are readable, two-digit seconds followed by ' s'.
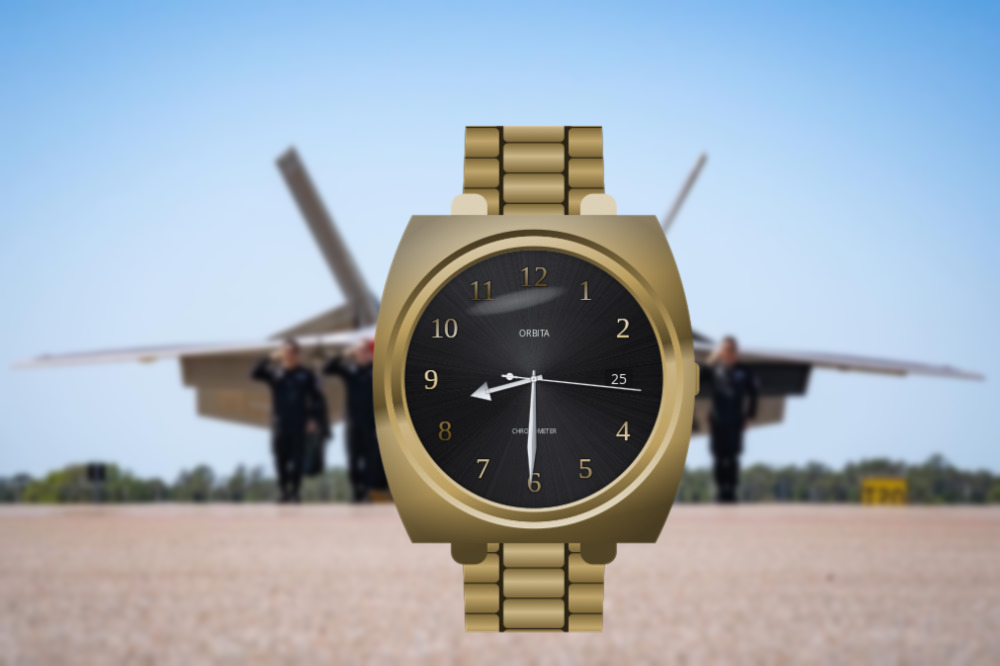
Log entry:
8 h 30 min 16 s
